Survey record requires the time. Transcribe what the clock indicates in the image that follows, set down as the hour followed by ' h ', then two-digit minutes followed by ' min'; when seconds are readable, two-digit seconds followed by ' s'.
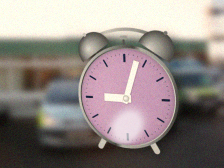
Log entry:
9 h 03 min
